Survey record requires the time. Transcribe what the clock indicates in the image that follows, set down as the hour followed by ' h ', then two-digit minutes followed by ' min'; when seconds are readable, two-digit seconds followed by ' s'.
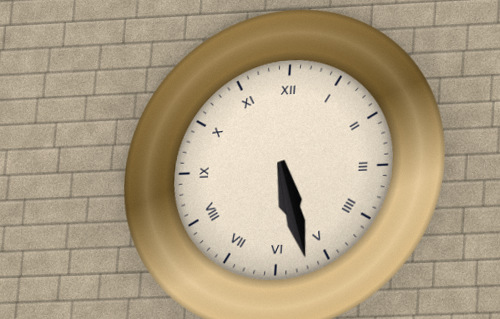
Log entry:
5 h 27 min
